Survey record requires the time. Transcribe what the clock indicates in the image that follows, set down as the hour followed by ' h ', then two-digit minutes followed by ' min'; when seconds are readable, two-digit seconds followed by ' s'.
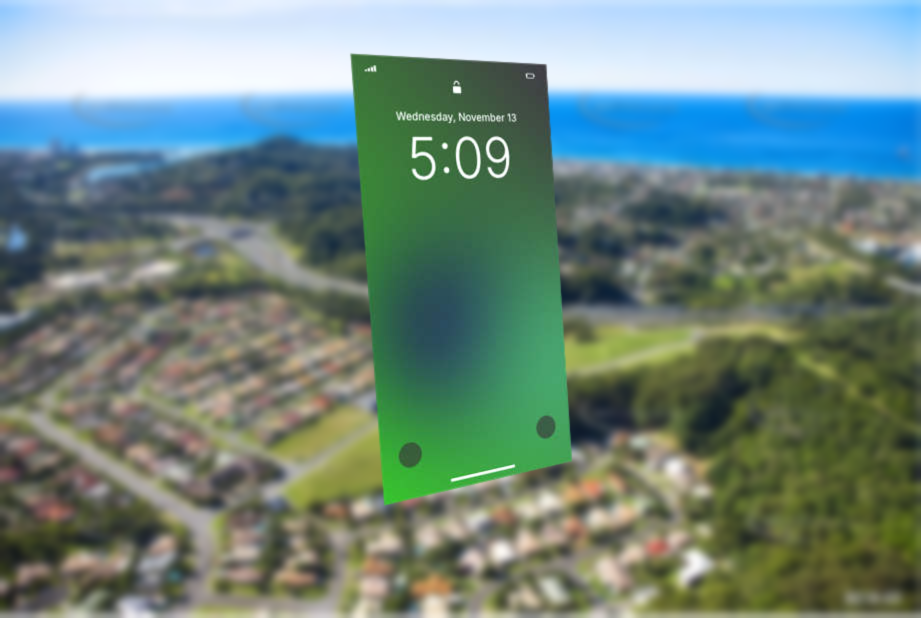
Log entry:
5 h 09 min
